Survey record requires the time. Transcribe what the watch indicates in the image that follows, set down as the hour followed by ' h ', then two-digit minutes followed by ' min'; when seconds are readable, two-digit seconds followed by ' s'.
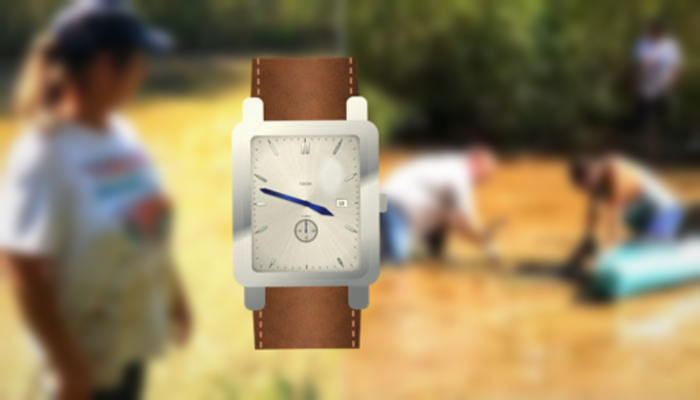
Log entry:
3 h 48 min
